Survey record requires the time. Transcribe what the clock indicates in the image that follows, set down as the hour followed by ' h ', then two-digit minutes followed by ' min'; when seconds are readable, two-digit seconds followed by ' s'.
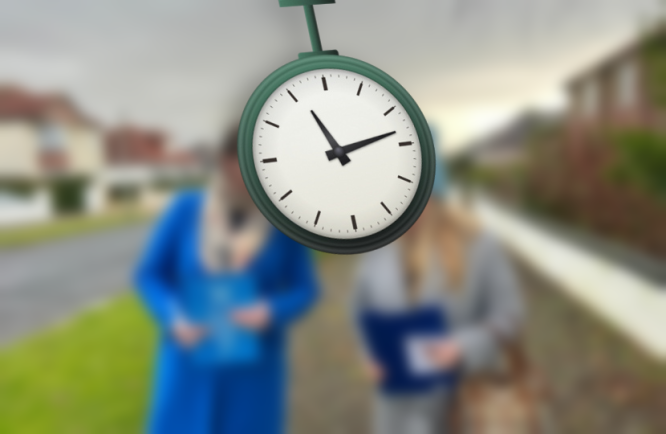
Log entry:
11 h 13 min
